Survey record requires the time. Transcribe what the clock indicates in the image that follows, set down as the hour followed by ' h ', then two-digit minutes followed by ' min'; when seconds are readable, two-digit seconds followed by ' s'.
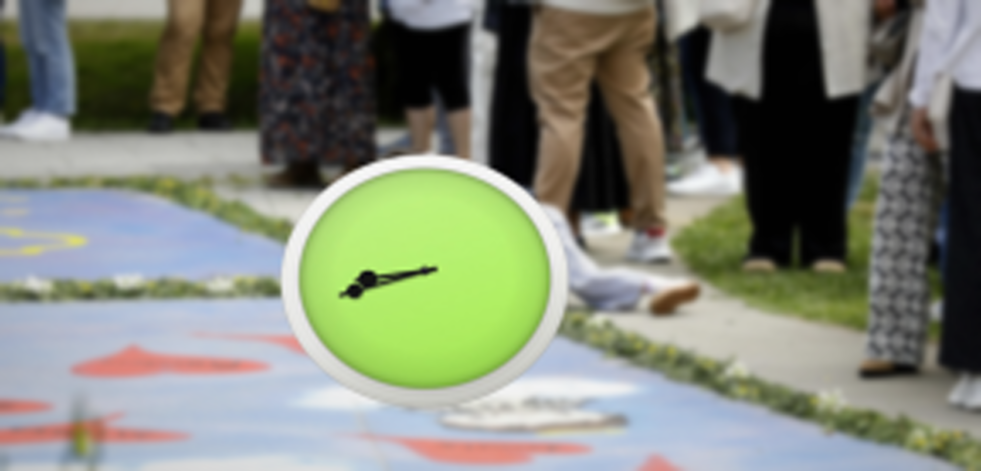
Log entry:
8 h 42 min
